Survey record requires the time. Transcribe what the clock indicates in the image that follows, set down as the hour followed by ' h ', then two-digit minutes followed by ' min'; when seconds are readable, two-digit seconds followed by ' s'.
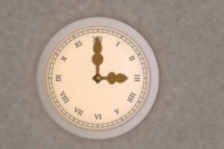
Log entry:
3 h 00 min
